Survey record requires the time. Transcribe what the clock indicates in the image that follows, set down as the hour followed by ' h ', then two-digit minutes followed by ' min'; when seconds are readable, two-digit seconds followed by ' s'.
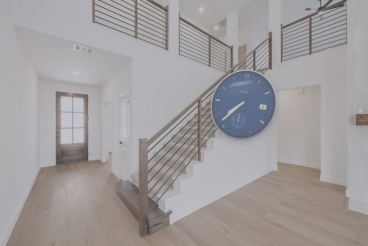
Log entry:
7 h 37 min
